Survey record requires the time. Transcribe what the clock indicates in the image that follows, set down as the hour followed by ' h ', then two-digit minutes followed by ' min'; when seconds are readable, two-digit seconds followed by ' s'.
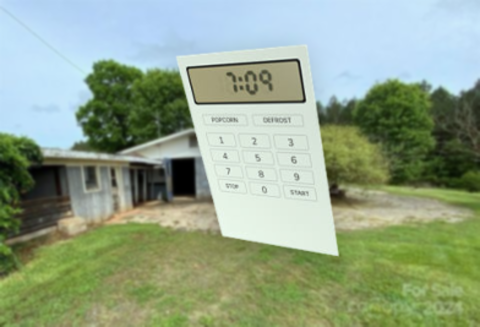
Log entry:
7 h 09 min
